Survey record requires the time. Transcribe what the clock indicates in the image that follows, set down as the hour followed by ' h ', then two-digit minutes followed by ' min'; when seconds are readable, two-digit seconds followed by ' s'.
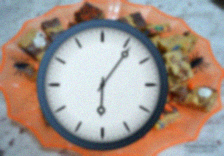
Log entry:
6 h 06 min
